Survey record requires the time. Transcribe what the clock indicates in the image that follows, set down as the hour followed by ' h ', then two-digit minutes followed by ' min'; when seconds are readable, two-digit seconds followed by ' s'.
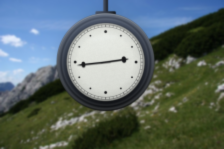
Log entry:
2 h 44 min
